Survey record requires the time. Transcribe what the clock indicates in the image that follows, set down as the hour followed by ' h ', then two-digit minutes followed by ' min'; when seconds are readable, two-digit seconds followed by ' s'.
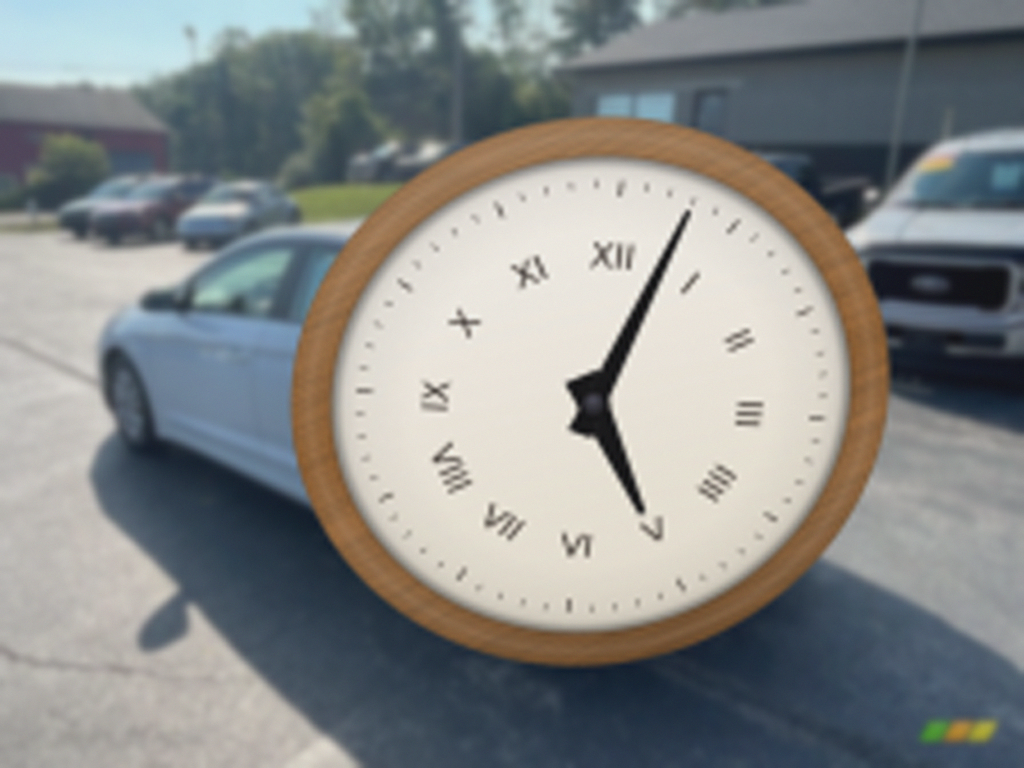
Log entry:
5 h 03 min
